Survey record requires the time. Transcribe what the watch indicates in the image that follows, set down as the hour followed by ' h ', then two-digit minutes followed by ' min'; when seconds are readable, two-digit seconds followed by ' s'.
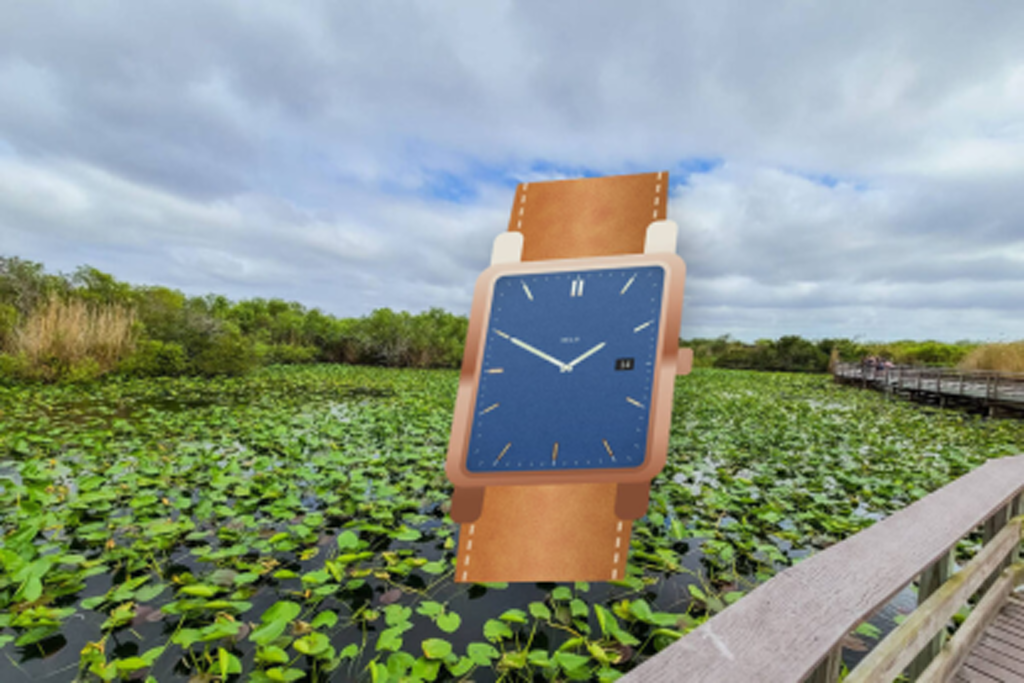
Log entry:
1 h 50 min
